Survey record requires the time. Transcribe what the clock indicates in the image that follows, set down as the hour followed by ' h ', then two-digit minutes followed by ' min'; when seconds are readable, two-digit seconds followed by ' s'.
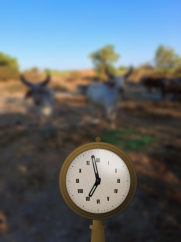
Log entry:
6 h 58 min
